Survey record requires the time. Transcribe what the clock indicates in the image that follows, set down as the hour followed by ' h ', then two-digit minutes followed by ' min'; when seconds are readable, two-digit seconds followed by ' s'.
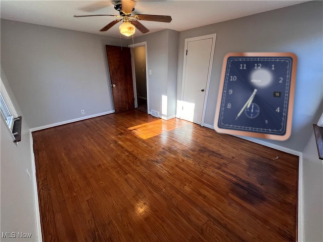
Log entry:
6 h 35 min
